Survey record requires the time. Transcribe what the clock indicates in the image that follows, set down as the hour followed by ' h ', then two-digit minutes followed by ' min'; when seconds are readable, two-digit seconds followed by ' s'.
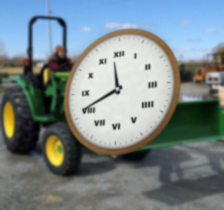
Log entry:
11 h 41 min
